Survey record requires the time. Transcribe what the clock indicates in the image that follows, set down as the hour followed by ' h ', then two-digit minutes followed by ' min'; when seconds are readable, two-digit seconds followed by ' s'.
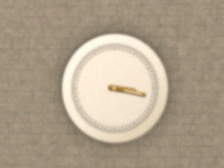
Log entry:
3 h 17 min
